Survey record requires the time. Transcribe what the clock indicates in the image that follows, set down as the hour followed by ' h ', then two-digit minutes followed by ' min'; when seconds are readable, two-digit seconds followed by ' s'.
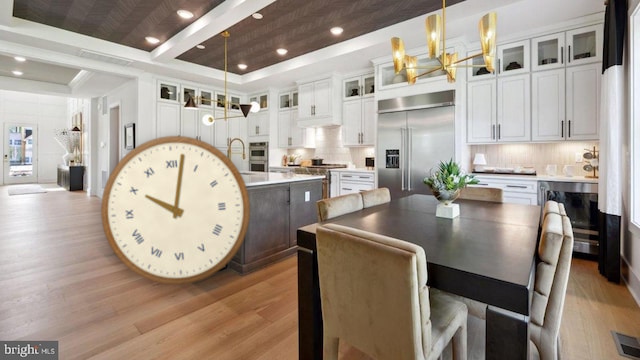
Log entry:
10 h 02 min
